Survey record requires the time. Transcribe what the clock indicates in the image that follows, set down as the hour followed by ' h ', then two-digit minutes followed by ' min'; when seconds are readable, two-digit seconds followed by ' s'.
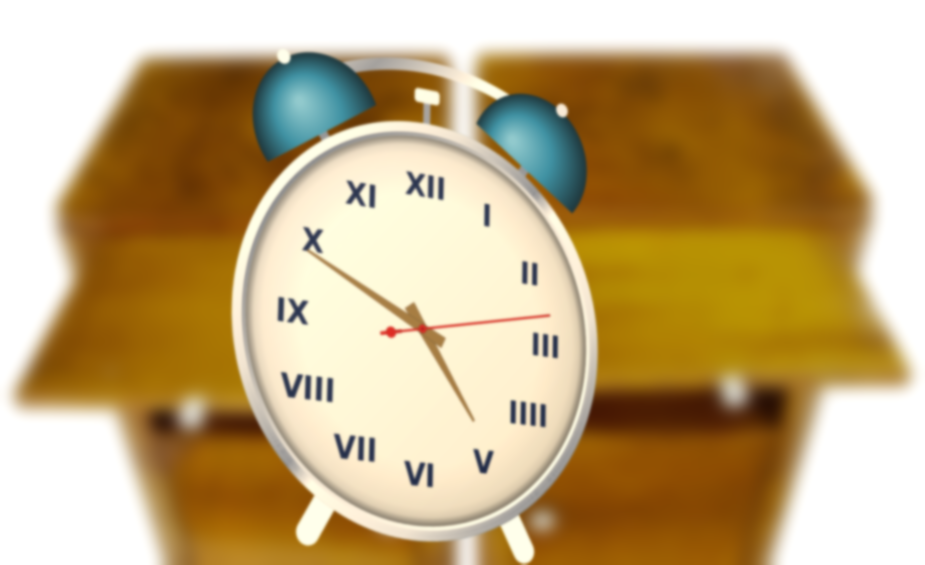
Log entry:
4 h 49 min 13 s
